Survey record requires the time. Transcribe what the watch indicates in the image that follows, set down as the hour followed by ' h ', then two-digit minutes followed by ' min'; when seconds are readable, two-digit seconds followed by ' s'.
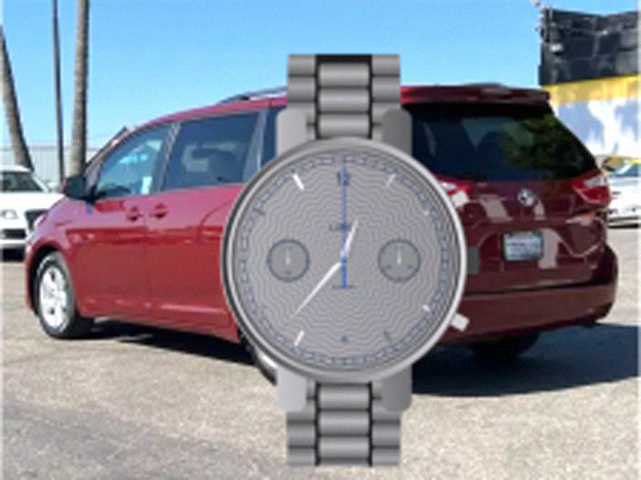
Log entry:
12 h 37 min
